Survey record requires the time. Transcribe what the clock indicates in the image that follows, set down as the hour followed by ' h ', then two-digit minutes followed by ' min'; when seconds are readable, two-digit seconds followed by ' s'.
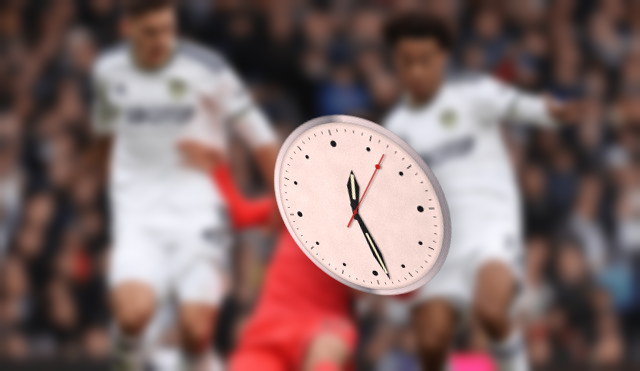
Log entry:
12 h 28 min 07 s
